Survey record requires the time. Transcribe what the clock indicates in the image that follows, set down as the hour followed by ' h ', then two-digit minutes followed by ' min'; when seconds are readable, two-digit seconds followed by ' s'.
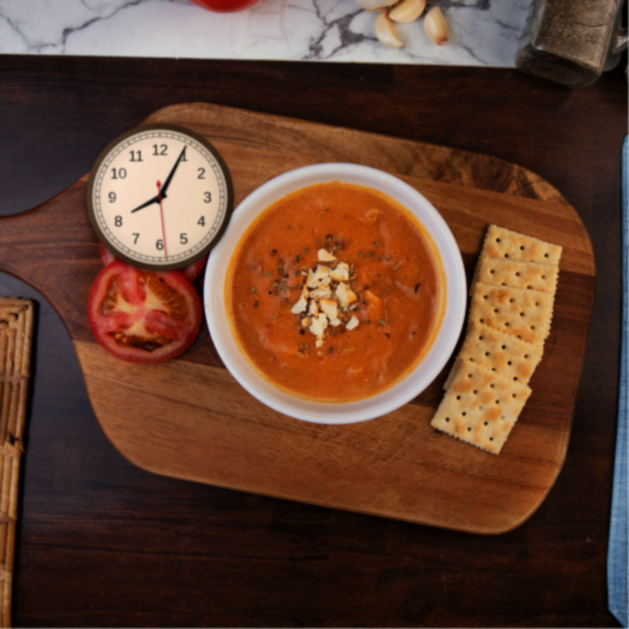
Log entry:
8 h 04 min 29 s
